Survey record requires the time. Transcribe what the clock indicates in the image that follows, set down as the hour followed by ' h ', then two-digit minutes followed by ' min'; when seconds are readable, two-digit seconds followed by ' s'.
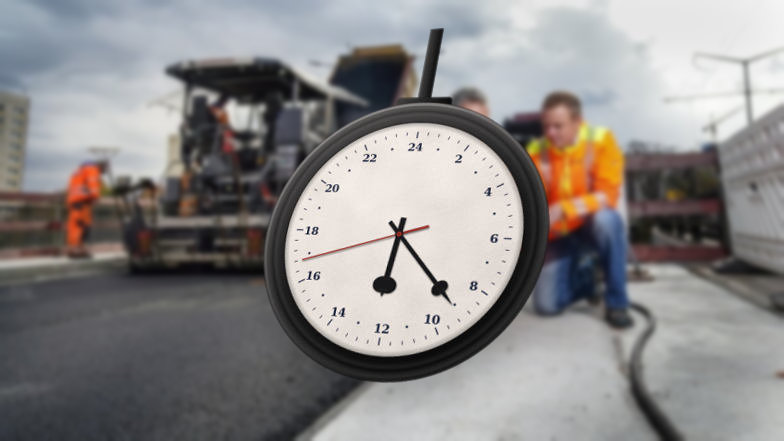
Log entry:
12 h 22 min 42 s
